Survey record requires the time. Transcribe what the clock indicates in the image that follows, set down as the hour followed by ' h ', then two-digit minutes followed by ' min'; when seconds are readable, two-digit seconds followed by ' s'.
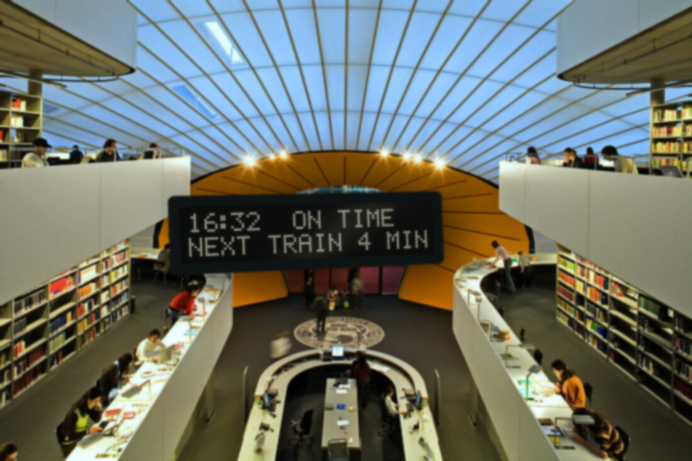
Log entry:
16 h 32 min
